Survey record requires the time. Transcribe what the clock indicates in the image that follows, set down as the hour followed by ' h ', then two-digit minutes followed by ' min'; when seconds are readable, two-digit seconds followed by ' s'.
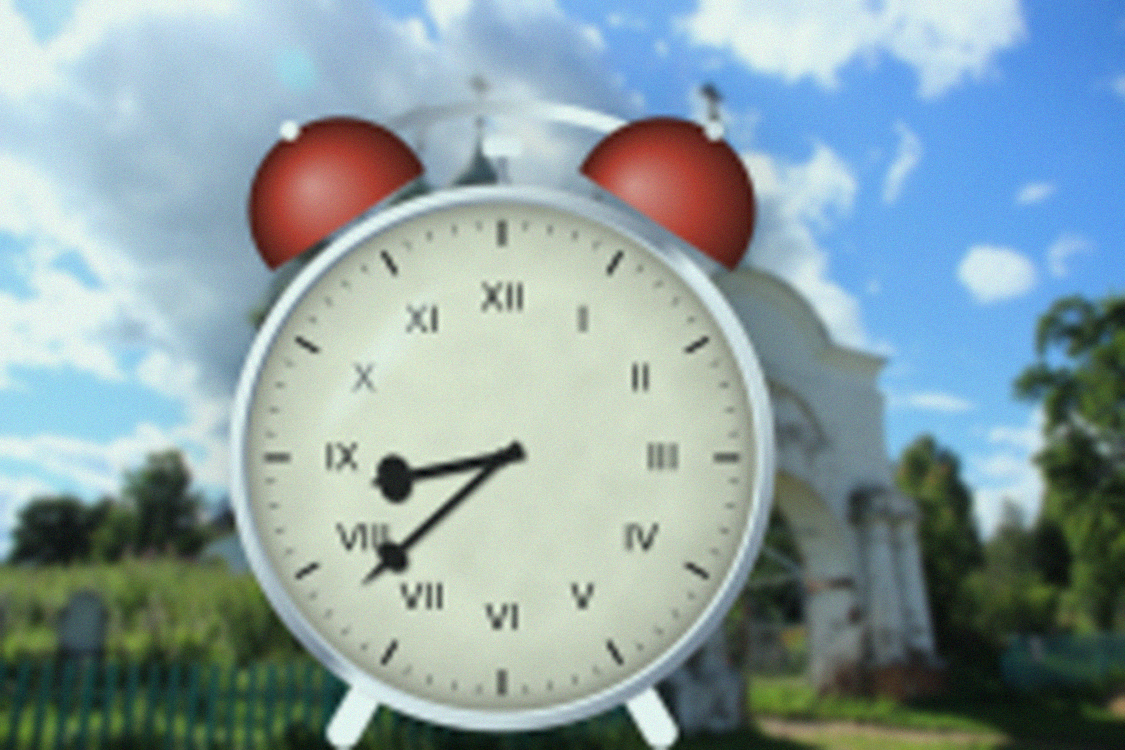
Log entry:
8 h 38 min
